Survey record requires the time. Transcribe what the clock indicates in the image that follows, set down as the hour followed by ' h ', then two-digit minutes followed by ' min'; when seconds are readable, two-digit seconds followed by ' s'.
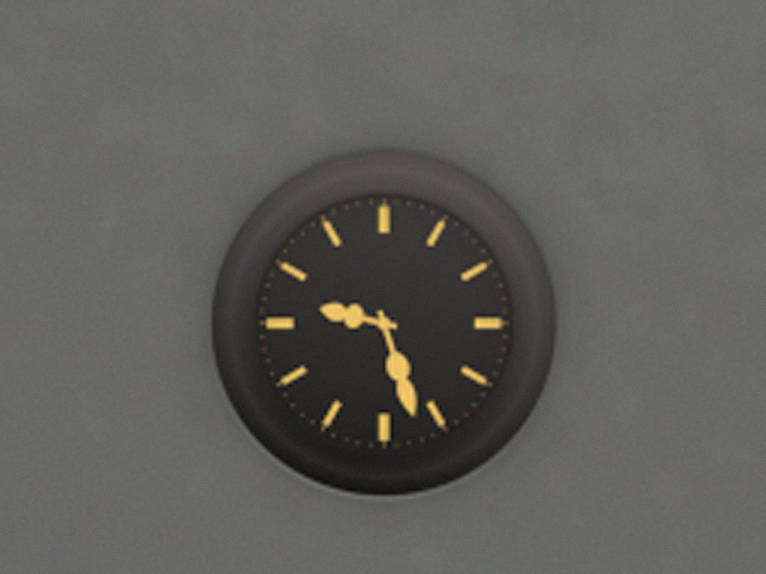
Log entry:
9 h 27 min
